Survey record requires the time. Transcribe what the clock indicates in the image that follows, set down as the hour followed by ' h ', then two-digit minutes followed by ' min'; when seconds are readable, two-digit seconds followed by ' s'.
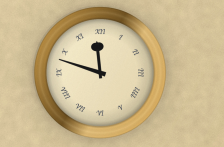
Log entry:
11 h 48 min
